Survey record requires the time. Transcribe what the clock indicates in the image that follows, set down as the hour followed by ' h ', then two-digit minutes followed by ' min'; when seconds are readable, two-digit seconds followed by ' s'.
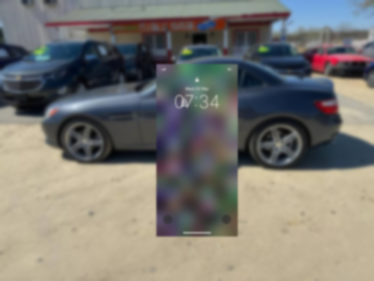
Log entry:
7 h 34 min
